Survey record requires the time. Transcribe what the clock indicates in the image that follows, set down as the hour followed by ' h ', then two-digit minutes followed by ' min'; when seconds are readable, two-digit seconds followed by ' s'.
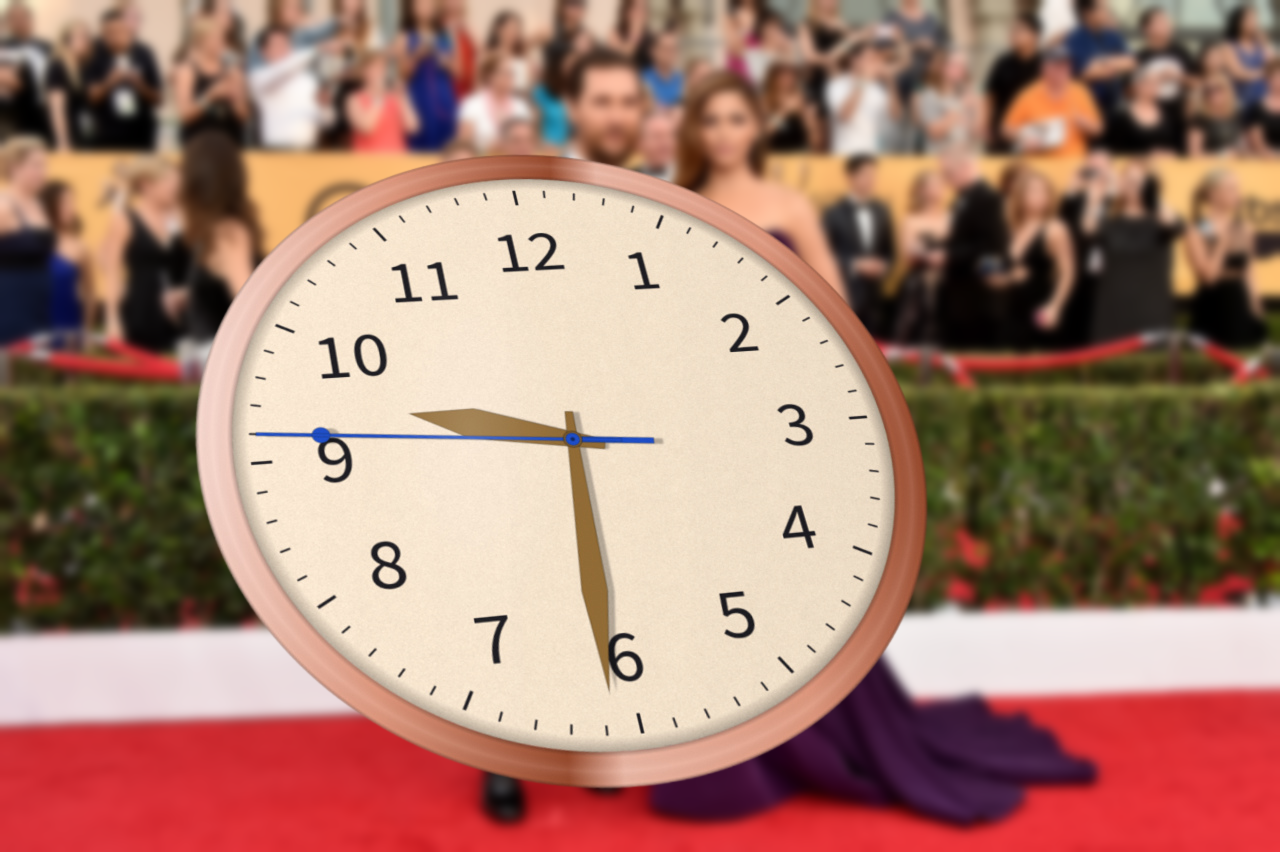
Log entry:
9 h 30 min 46 s
